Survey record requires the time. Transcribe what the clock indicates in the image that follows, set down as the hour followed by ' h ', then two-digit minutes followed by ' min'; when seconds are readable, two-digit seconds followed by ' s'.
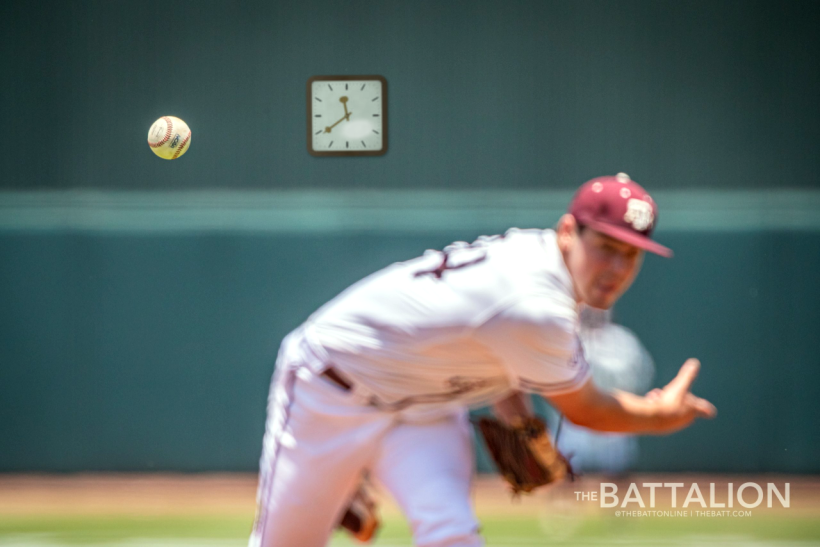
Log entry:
11 h 39 min
